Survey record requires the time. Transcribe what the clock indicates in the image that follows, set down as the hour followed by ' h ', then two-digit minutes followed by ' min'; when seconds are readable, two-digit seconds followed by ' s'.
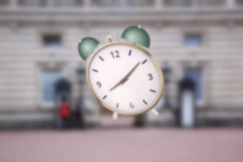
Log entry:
8 h 09 min
